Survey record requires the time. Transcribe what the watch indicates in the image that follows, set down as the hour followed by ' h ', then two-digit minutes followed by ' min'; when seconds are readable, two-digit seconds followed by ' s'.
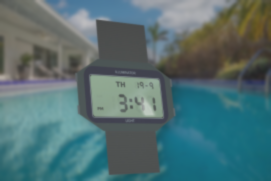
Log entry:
3 h 41 min
